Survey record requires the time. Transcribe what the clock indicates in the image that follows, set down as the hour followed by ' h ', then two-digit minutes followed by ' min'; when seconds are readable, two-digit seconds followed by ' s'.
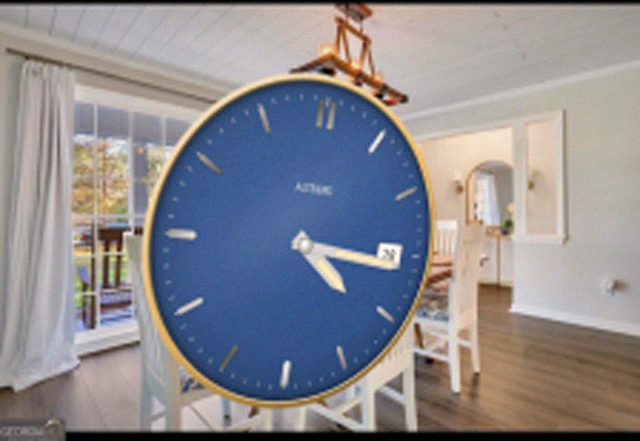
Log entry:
4 h 16 min
